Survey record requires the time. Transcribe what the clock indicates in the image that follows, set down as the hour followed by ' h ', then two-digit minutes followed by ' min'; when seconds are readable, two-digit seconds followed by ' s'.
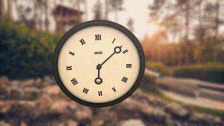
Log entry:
6 h 08 min
